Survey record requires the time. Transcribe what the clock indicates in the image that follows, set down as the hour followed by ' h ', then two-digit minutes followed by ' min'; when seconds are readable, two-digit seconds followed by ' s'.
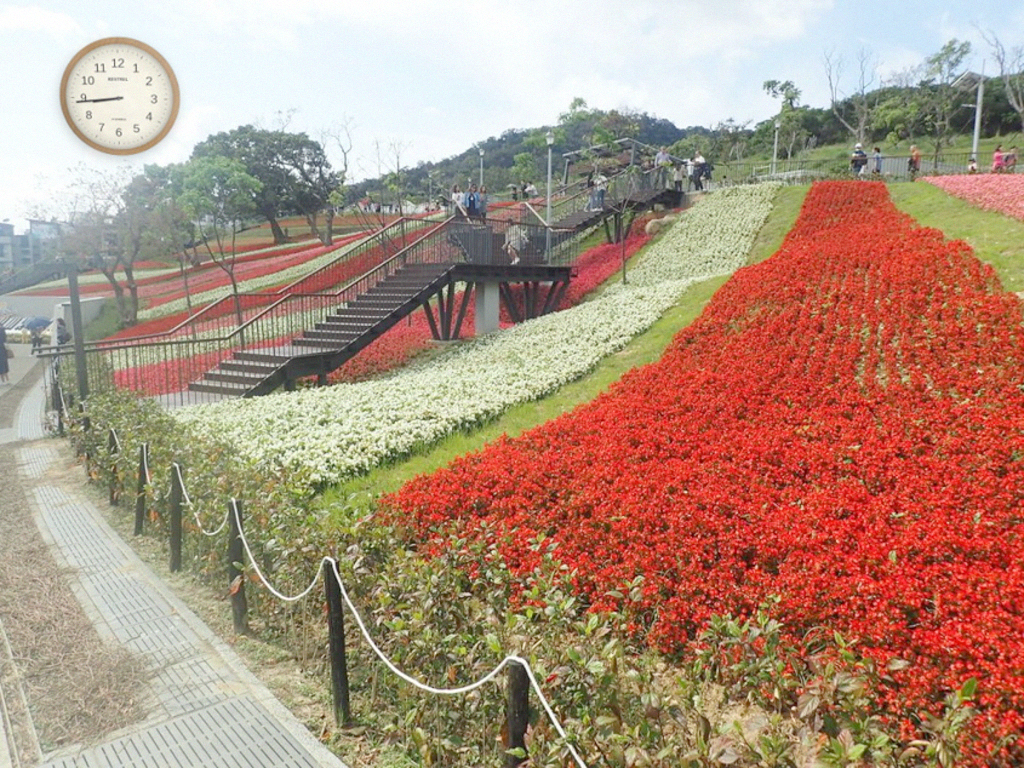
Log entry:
8 h 44 min
